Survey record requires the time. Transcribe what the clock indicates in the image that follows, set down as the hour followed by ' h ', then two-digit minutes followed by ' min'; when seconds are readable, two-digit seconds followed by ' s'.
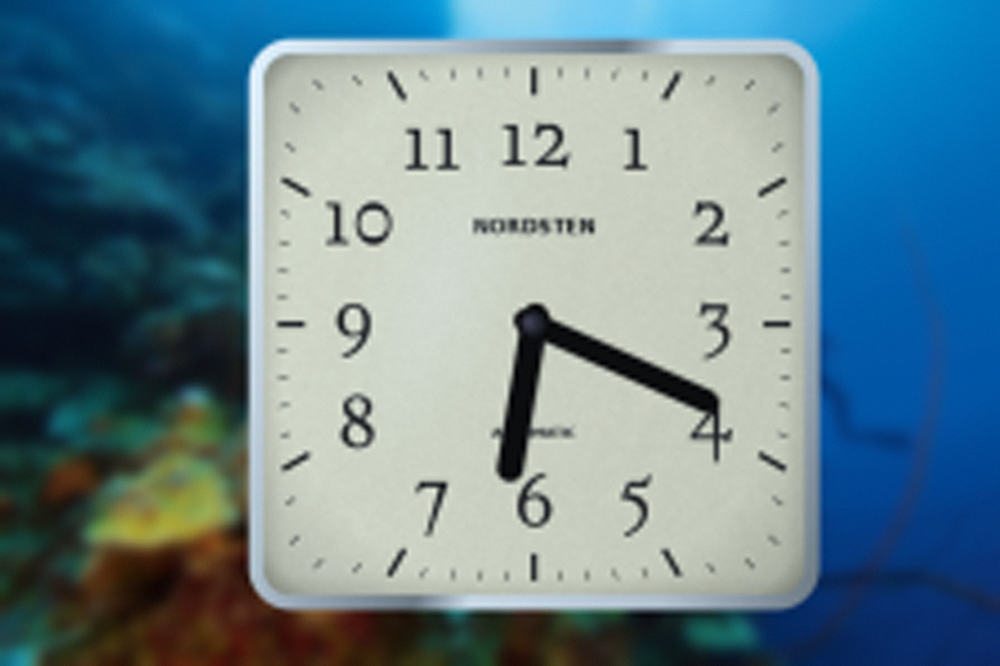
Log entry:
6 h 19 min
